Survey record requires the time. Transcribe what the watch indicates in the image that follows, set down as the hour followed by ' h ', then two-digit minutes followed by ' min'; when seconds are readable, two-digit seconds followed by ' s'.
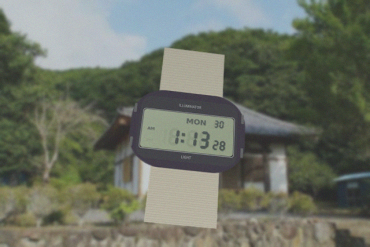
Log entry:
1 h 13 min 28 s
